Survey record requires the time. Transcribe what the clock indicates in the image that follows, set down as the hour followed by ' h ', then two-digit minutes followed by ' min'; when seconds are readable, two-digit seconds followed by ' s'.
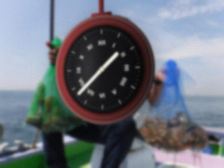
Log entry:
1 h 38 min
